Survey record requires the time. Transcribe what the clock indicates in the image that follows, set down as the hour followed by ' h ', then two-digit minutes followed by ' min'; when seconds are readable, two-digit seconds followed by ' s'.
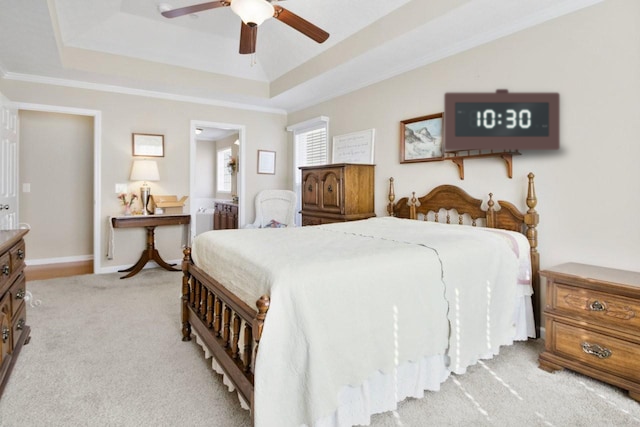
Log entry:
10 h 30 min
